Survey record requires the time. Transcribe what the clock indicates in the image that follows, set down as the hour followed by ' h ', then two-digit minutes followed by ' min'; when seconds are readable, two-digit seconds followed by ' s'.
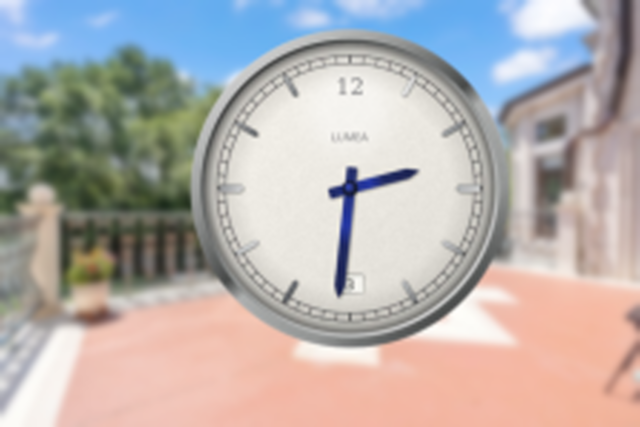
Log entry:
2 h 31 min
